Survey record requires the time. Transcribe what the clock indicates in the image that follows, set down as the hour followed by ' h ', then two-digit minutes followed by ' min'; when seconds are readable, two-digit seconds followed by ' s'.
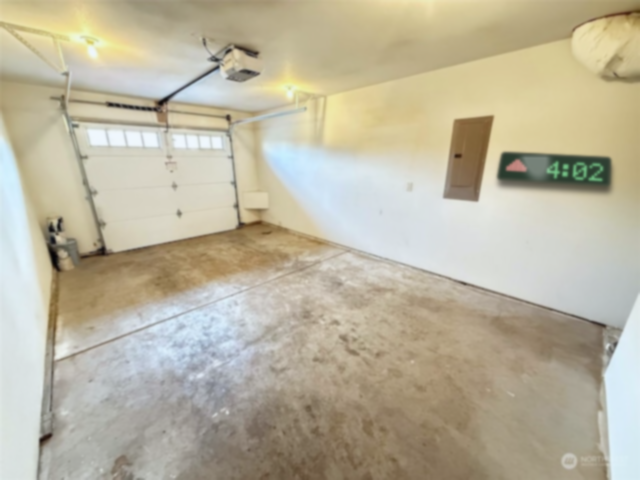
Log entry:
4 h 02 min
